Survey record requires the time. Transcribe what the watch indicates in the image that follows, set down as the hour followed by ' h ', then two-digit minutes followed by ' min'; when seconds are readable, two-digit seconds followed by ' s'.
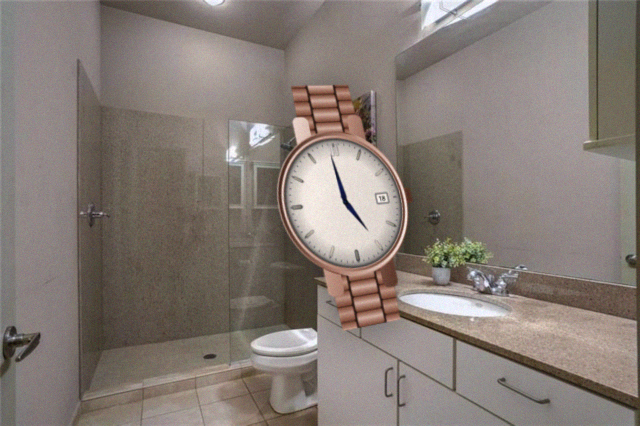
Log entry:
4 h 59 min
